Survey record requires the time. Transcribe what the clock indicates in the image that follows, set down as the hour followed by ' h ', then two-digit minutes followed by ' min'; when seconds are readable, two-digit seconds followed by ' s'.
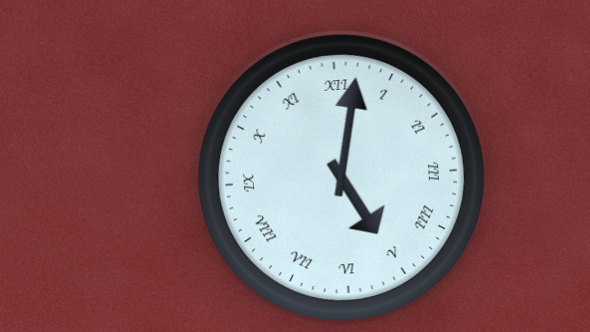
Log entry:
5 h 02 min
